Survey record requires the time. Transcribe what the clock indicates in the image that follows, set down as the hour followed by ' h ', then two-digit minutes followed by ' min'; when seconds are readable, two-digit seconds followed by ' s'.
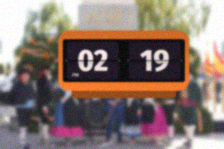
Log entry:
2 h 19 min
